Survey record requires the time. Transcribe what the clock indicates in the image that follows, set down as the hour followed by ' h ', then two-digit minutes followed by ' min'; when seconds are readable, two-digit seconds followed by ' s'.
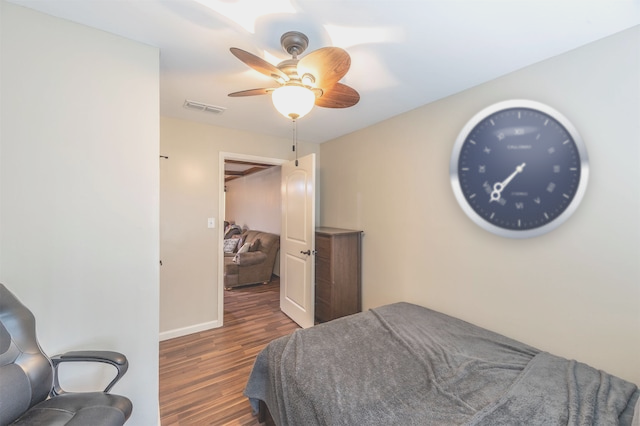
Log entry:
7 h 37 min
